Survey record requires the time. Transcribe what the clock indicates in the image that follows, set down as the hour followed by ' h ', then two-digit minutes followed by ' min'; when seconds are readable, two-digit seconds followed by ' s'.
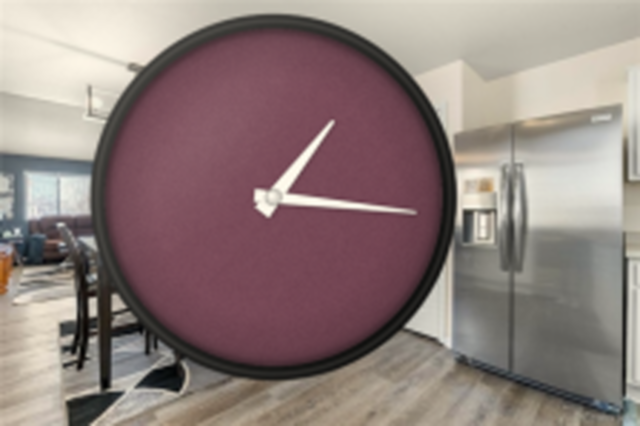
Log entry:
1 h 16 min
